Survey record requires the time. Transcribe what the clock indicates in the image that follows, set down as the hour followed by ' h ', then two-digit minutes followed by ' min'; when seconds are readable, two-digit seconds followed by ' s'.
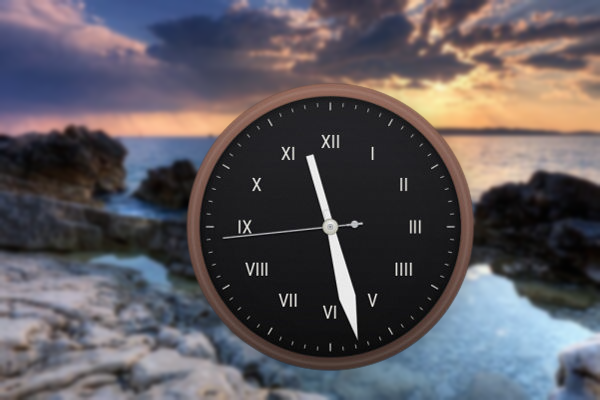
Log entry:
11 h 27 min 44 s
